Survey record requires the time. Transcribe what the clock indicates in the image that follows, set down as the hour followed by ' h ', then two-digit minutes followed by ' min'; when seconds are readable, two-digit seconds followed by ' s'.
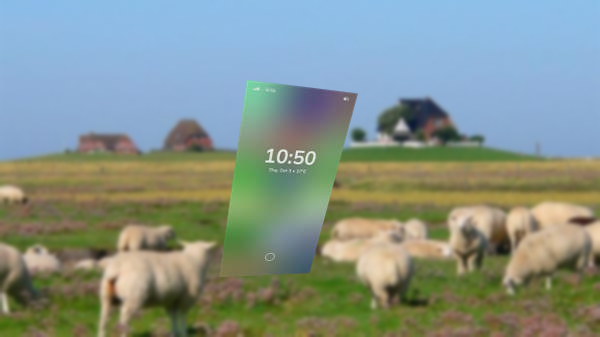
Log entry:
10 h 50 min
